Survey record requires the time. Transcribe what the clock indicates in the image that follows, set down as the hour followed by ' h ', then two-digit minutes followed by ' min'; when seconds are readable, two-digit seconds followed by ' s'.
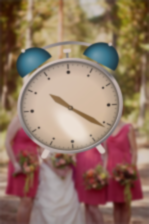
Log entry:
10 h 21 min
